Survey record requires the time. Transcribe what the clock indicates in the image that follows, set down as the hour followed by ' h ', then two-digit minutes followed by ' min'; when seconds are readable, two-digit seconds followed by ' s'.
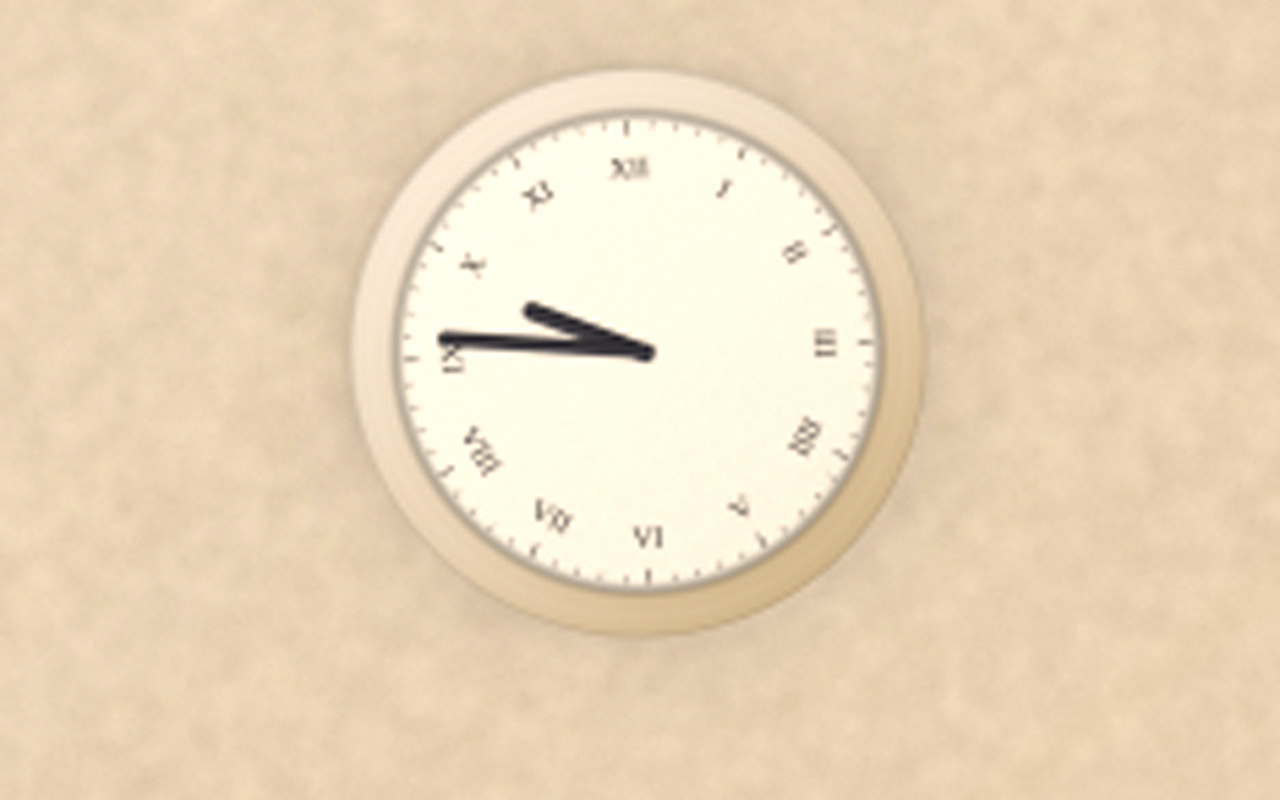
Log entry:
9 h 46 min
